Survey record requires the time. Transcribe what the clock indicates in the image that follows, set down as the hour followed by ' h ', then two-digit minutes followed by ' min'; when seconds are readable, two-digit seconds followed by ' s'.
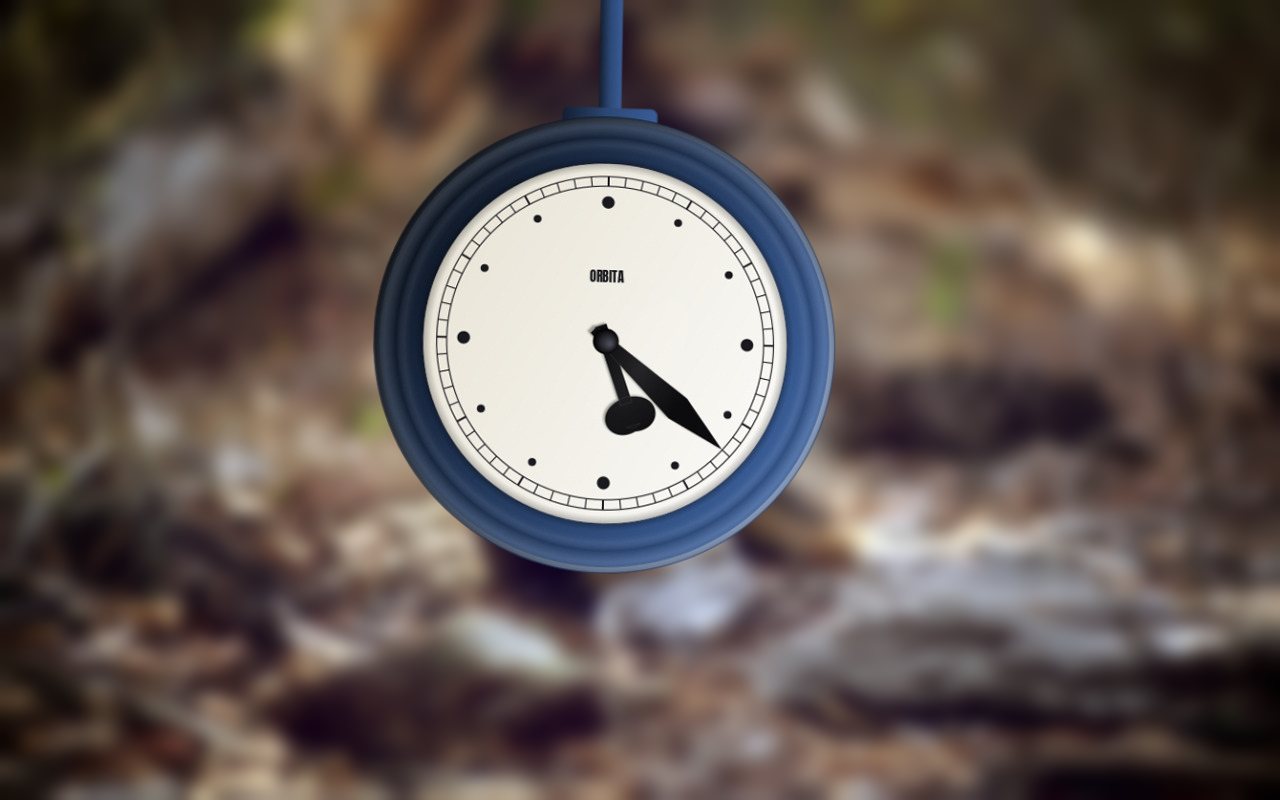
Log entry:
5 h 22 min
